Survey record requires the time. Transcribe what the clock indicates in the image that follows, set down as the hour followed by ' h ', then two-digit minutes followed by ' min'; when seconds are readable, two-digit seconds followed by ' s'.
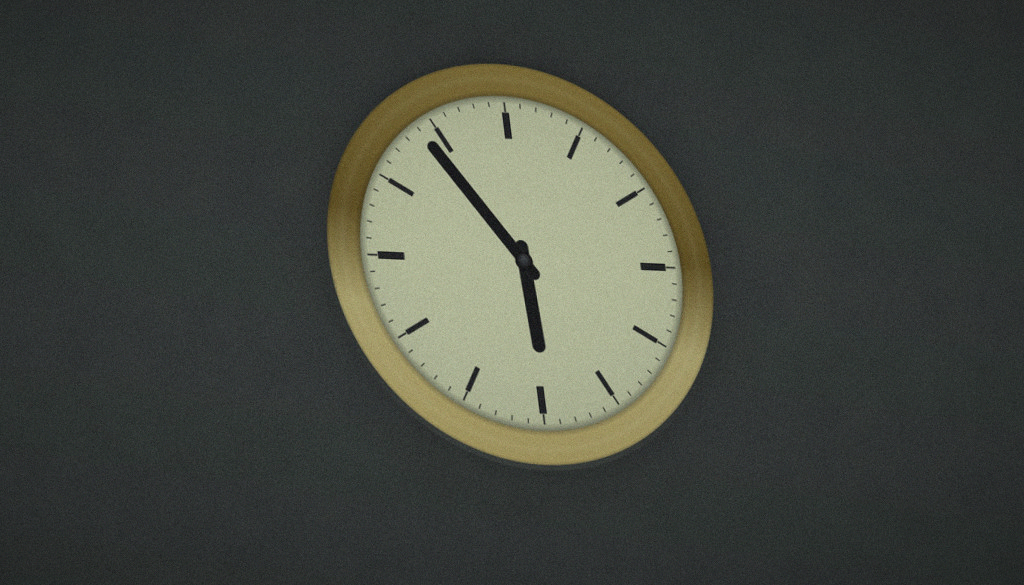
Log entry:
5 h 54 min
